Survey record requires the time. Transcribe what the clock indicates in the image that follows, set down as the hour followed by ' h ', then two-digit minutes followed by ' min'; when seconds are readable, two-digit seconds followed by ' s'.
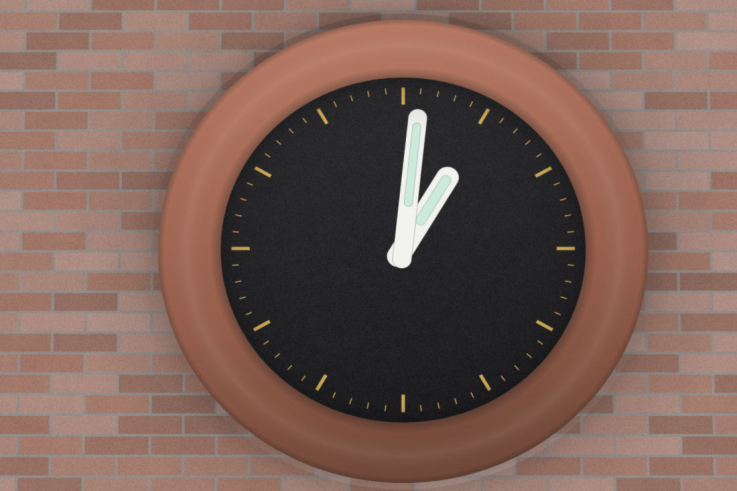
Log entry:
1 h 01 min
